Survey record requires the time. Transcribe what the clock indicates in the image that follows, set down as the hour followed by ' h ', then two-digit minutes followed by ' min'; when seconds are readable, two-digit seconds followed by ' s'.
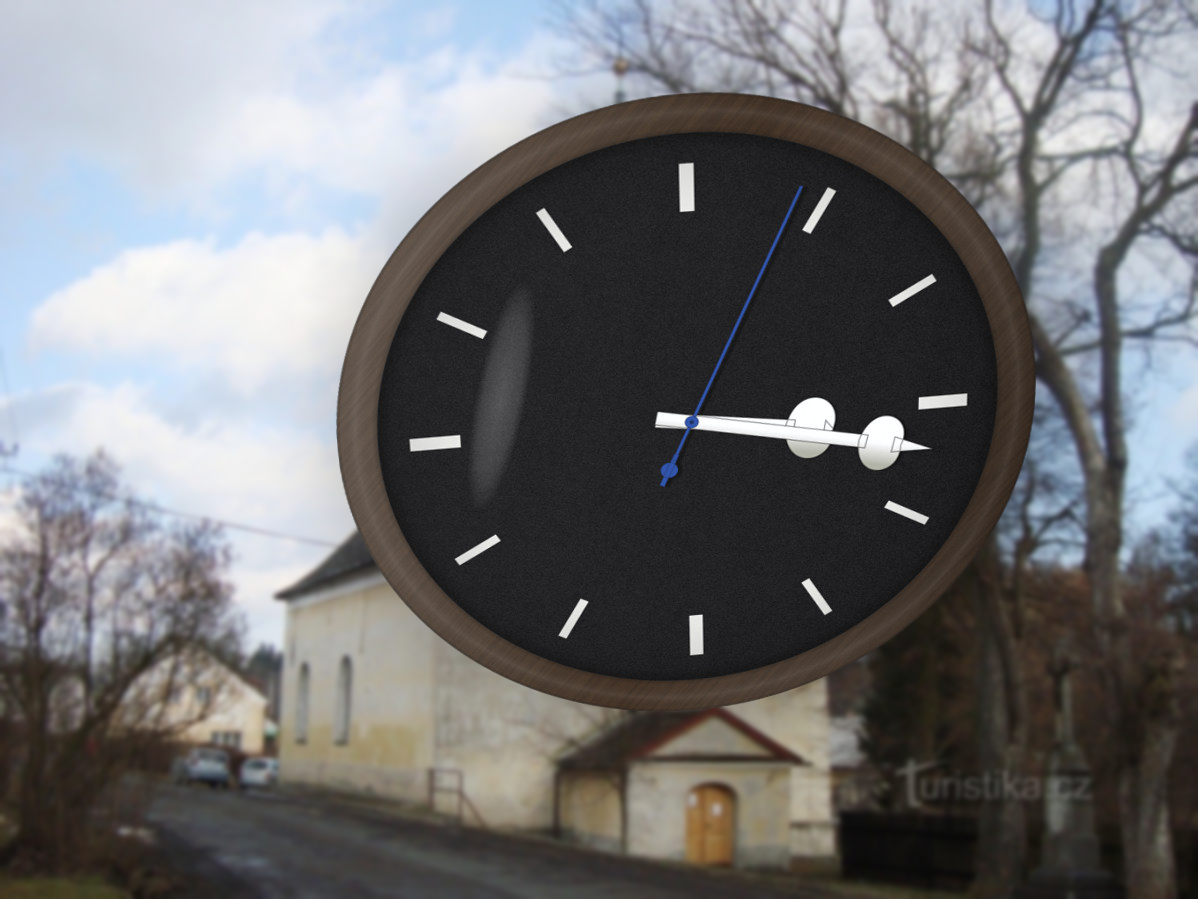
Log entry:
3 h 17 min 04 s
